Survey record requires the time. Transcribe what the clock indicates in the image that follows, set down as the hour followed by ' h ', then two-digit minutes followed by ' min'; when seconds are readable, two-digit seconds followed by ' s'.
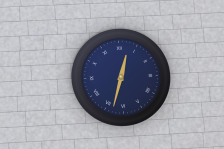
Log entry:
12 h 33 min
